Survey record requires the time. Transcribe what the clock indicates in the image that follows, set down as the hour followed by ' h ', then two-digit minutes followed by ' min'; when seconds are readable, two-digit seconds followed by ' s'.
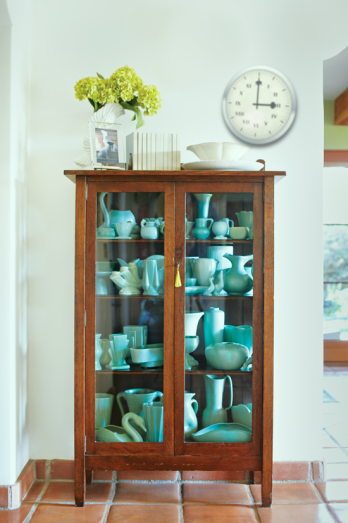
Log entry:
3 h 00 min
